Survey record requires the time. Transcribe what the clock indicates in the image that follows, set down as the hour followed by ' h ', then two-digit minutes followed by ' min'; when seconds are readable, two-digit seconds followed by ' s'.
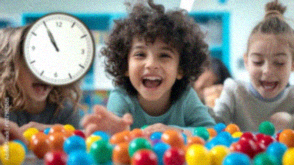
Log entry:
10 h 55 min
